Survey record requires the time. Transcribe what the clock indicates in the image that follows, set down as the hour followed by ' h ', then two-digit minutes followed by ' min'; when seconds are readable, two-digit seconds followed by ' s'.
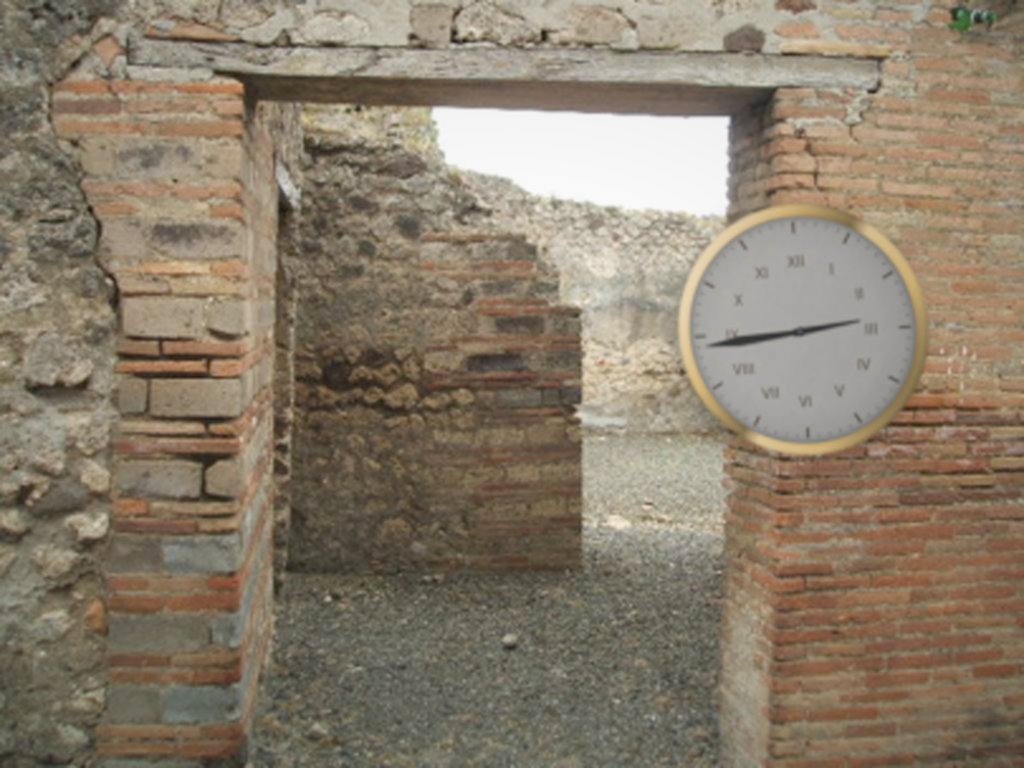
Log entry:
2 h 44 min
